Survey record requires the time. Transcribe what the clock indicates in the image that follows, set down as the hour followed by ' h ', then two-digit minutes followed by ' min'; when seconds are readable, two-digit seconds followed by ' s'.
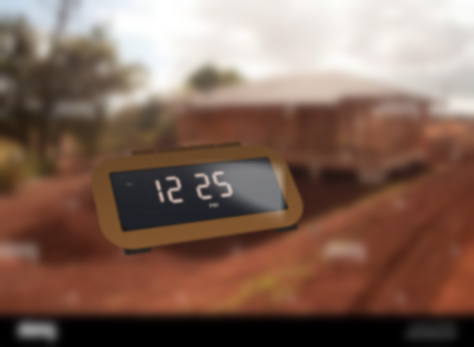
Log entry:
12 h 25 min
